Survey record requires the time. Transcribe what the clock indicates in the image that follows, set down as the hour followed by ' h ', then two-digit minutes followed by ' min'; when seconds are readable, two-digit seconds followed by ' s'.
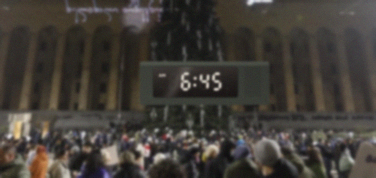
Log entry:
6 h 45 min
